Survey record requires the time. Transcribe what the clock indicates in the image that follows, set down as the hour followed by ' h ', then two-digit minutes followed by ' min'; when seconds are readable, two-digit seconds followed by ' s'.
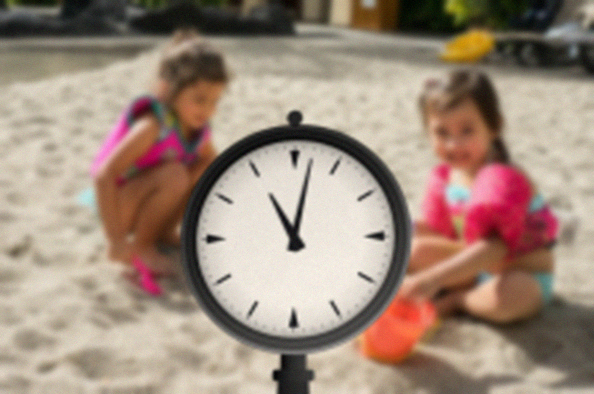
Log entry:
11 h 02 min
